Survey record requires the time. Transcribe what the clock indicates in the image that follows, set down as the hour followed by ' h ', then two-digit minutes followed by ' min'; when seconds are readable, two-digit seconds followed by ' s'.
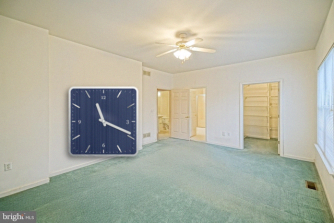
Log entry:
11 h 19 min
